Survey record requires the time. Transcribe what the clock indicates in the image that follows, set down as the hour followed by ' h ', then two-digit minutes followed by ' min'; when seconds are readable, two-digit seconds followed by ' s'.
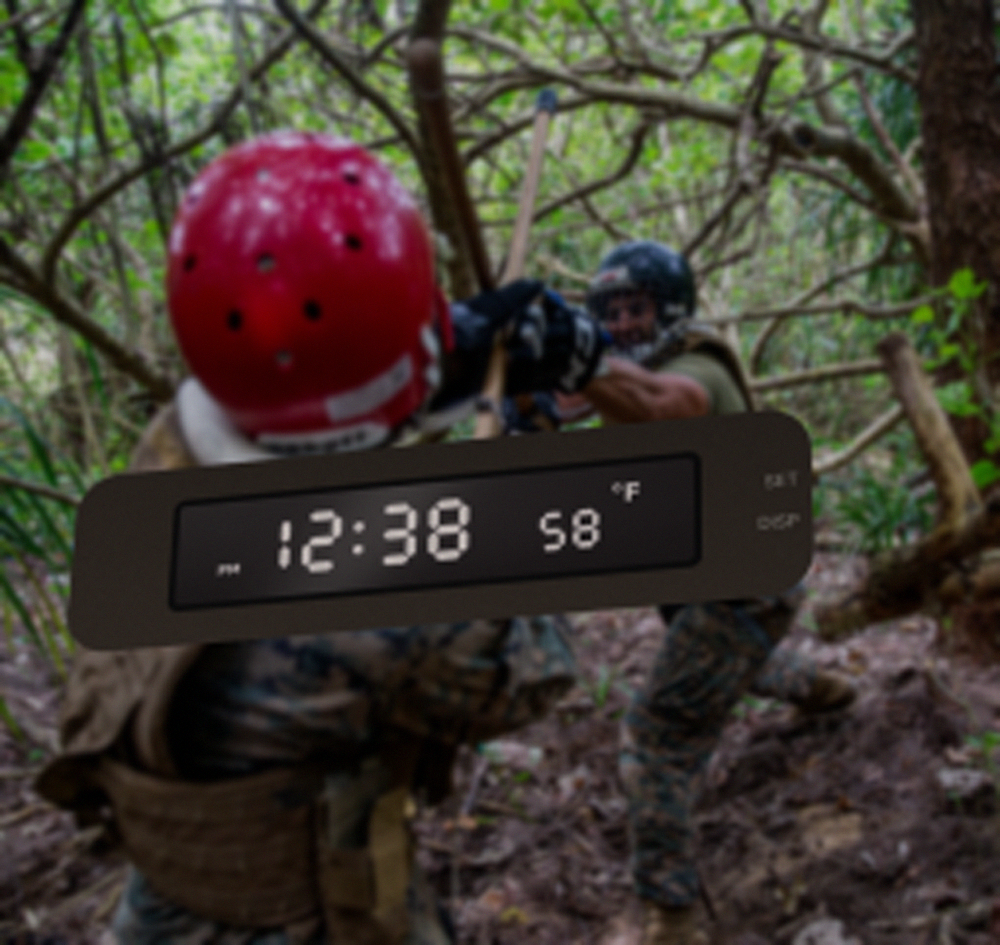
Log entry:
12 h 38 min
